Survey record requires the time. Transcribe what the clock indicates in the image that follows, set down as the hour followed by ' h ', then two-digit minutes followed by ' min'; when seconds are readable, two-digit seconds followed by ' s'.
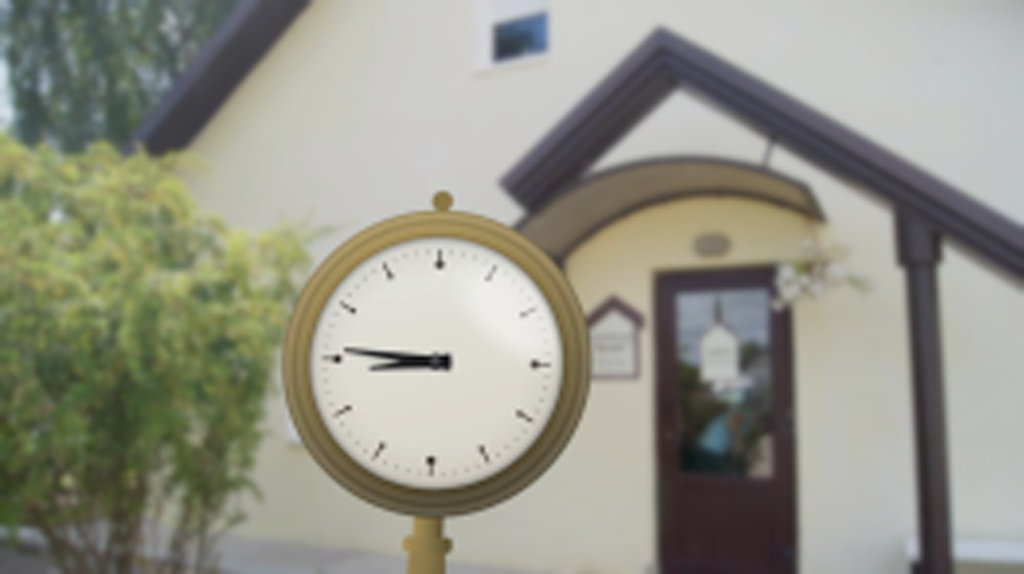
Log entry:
8 h 46 min
